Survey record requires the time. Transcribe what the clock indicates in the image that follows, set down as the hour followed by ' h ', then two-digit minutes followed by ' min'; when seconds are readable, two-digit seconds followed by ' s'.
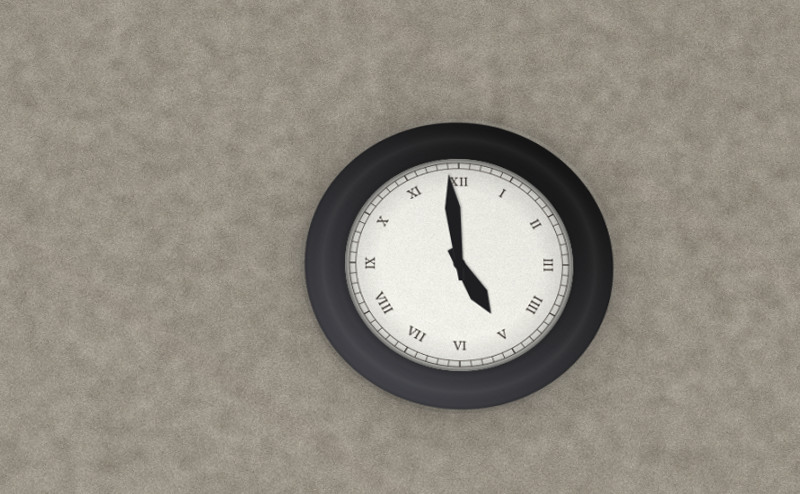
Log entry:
4 h 59 min
